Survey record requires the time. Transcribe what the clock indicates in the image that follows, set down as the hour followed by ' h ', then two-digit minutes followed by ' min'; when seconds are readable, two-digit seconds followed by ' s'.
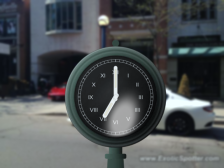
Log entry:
7 h 00 min
